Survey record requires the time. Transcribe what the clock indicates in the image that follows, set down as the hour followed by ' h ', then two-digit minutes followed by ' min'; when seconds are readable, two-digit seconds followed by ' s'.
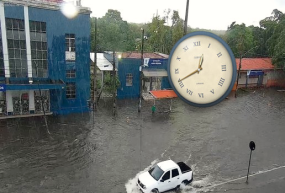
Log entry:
12 h 41 min
